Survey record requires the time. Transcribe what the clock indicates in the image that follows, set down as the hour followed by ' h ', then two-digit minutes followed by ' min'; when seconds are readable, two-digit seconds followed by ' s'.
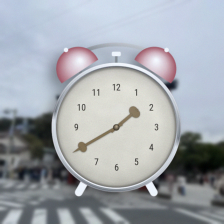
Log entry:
1 h 40 min
